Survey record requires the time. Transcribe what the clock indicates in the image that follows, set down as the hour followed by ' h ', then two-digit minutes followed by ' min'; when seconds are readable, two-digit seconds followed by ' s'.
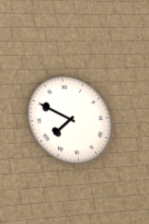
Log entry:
7 h 50 min
